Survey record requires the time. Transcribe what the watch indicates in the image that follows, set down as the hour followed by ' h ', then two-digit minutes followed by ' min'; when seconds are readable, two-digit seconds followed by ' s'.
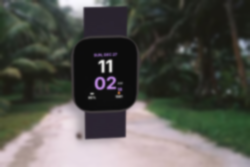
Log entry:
11 h 02 min
